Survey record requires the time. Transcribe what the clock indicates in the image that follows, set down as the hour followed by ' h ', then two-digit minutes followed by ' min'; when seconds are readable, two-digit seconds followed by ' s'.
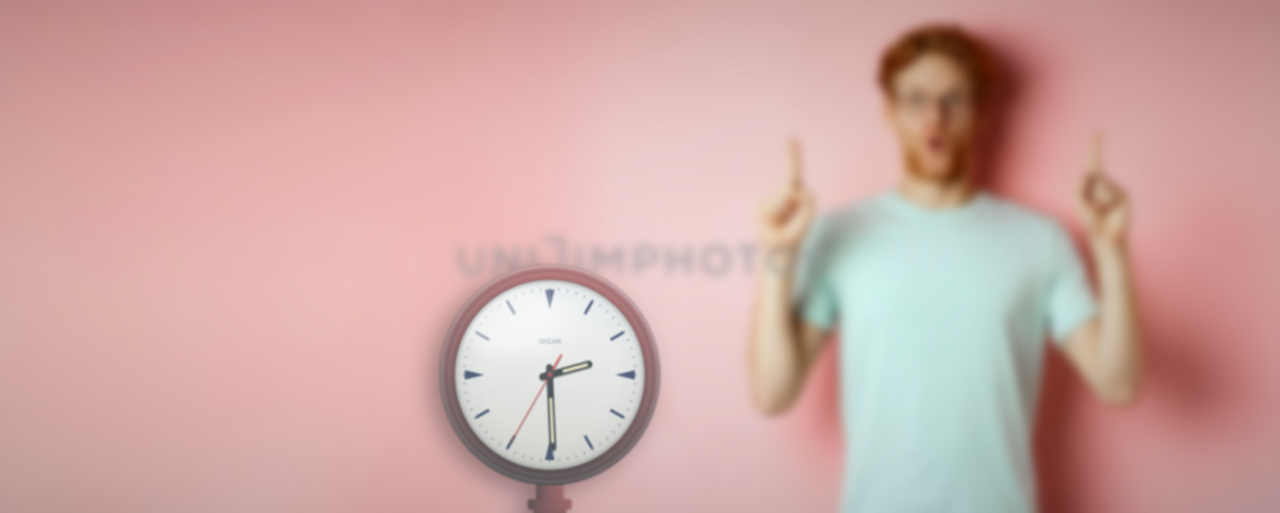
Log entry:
2 h 29 min 35 s
